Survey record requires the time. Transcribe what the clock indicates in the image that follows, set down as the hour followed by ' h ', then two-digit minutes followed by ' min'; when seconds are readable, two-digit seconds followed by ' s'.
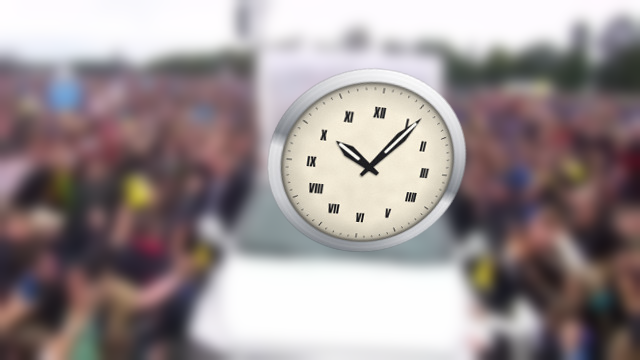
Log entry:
10 h 06 min
